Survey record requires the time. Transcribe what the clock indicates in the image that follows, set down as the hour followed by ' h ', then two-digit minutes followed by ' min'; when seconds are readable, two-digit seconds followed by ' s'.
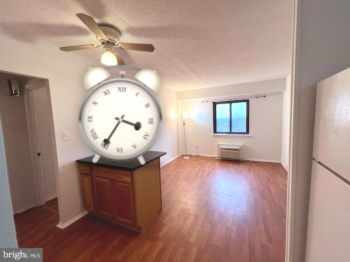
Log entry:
3 h 35 min
